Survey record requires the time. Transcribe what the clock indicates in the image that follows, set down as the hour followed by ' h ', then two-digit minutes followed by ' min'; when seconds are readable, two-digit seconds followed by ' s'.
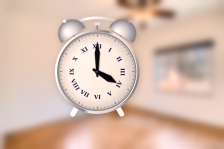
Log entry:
4 h 00 min
